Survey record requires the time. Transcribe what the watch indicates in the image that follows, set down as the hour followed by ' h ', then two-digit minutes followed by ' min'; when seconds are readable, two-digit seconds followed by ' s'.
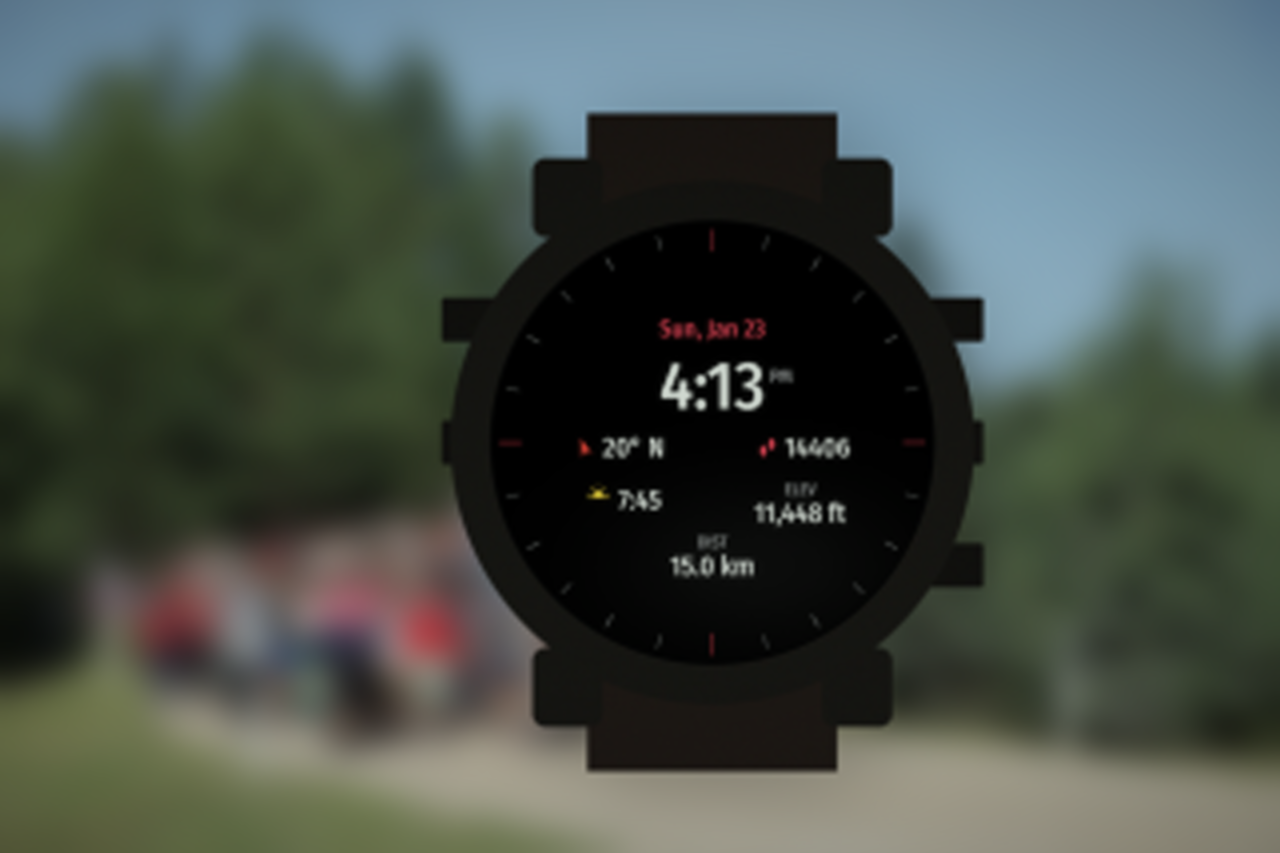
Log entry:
4 h 13 min
